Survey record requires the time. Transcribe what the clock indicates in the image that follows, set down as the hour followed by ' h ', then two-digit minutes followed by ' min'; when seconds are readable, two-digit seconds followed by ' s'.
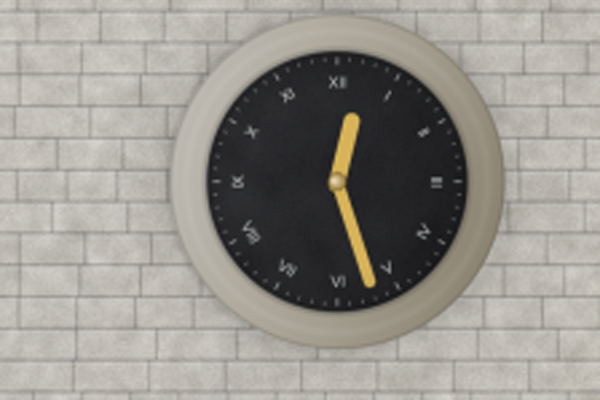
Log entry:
12 h 27 min
